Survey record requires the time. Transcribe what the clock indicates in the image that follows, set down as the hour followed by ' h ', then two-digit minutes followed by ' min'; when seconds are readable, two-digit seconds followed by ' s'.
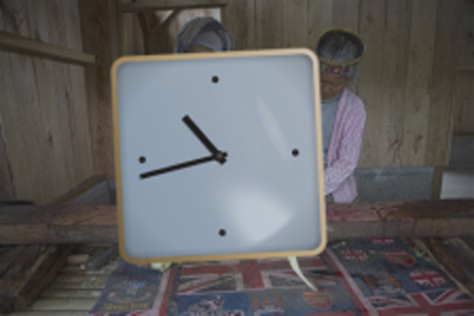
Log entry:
10 h 43 min
